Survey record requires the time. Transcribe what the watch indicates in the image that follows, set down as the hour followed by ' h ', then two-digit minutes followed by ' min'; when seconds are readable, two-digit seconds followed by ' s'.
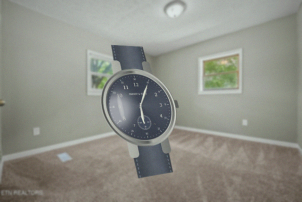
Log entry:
6 h 05 min
